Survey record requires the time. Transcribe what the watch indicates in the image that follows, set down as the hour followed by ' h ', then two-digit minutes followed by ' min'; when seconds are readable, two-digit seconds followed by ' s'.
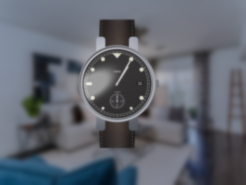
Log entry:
1 h 05 min
